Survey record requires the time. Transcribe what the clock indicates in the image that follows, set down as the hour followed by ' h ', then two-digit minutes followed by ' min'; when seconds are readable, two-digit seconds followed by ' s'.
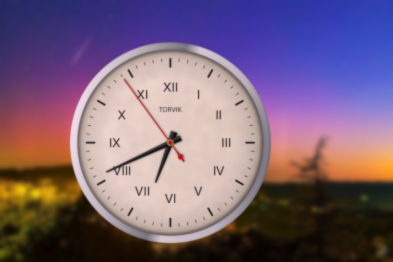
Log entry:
6 h 40 min 54 s
